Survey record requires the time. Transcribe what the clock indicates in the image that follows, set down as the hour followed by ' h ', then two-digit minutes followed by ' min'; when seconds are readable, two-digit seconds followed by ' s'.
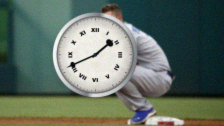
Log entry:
1 h 41 min
